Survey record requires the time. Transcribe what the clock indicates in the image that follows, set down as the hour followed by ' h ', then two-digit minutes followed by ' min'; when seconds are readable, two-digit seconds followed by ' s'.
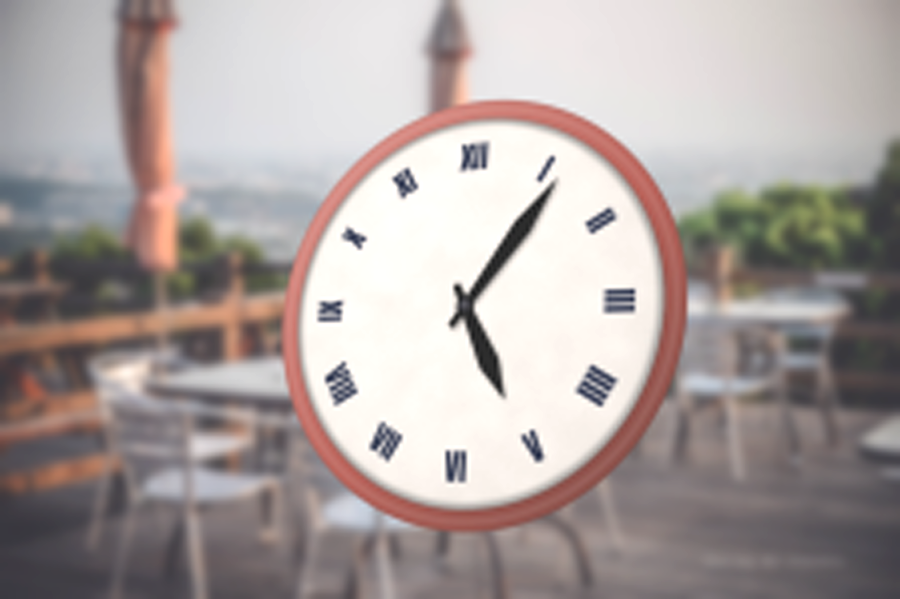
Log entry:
5 h 06 min
